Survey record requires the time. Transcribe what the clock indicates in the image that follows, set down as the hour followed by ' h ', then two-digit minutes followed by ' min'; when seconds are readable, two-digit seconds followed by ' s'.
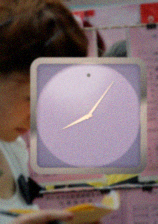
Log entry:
8 h 06 min
